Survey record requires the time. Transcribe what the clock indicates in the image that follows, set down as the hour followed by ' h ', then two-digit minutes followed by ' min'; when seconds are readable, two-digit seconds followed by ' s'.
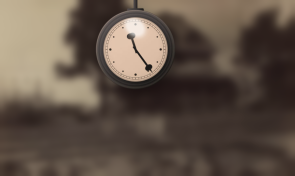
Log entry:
11 h 24 min
